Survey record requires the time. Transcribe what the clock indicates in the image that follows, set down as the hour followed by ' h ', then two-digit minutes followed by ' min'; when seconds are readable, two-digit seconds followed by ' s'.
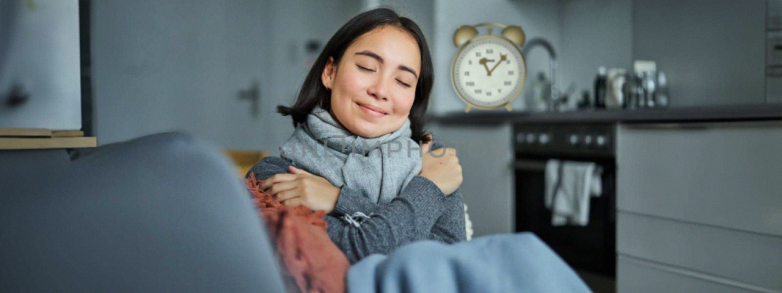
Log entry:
11 h 07 min
